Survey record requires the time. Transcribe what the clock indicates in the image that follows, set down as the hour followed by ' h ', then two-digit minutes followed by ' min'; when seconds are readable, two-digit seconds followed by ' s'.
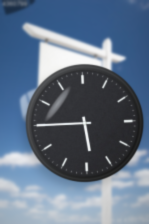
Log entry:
5 h 45 min
